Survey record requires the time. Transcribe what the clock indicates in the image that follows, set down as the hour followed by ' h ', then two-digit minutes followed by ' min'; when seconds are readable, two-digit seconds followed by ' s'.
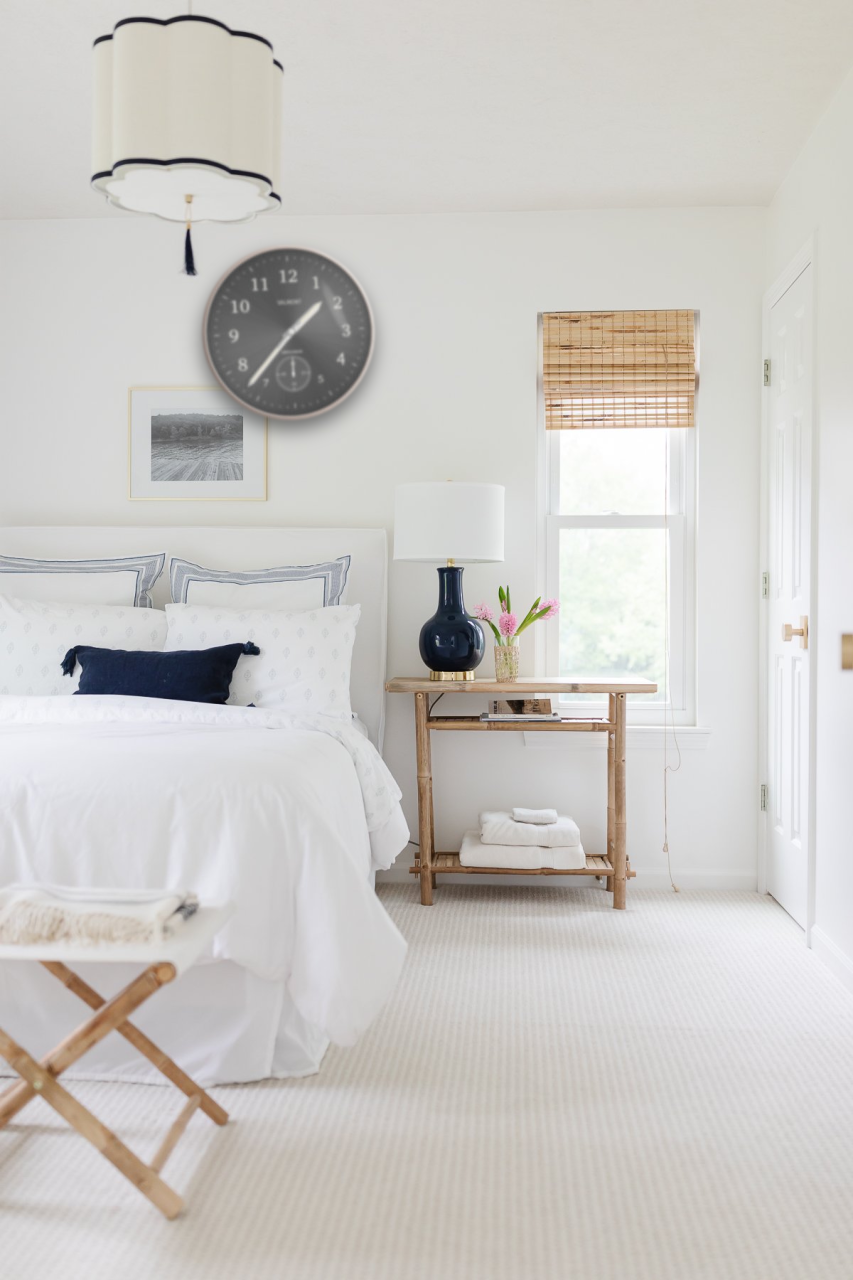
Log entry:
1 h 37 min
